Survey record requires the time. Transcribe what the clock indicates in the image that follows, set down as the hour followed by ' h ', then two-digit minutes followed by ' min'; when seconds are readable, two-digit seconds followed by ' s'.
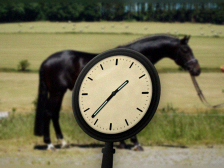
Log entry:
1 h 37 min
